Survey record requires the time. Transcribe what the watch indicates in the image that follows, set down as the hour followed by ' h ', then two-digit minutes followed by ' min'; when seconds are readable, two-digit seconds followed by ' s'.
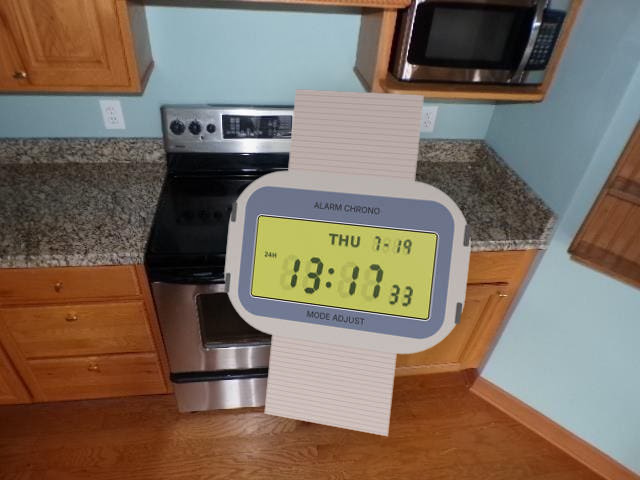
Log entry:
13 h 17 min 33 s
